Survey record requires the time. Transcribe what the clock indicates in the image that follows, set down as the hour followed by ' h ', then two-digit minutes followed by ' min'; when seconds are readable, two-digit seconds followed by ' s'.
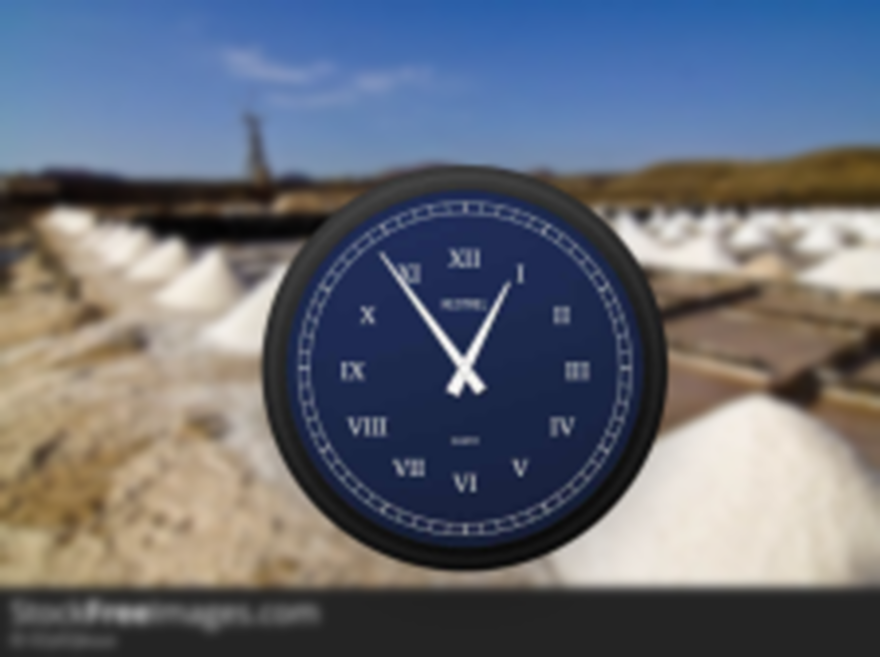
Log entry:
12 h 54 min
